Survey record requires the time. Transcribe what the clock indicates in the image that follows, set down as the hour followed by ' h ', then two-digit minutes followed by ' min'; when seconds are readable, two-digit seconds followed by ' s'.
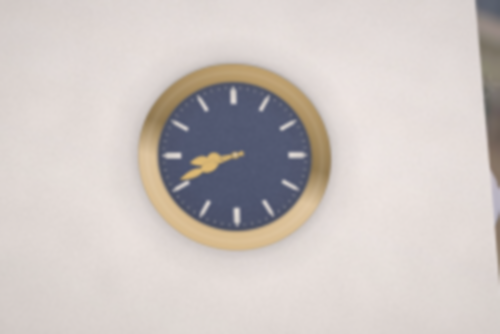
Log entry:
8 h 41 min
